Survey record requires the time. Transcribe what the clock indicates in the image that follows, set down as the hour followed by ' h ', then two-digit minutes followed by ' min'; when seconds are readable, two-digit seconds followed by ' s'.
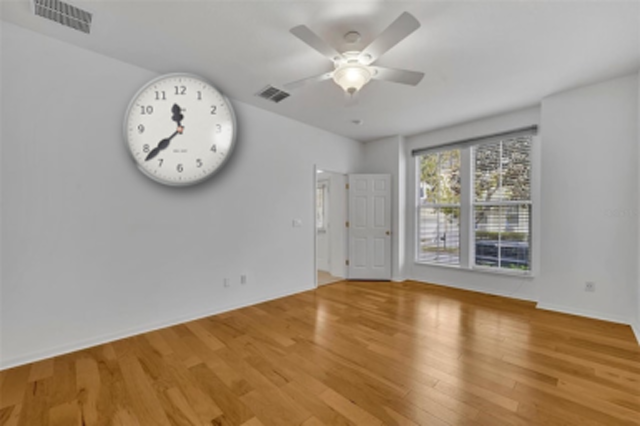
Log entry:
11 h 38 min
